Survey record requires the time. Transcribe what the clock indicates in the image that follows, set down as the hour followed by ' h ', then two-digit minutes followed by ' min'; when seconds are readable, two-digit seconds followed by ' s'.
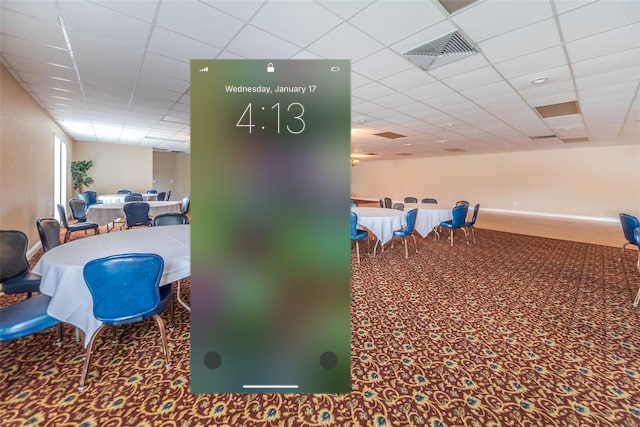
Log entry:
4 h 13 min
